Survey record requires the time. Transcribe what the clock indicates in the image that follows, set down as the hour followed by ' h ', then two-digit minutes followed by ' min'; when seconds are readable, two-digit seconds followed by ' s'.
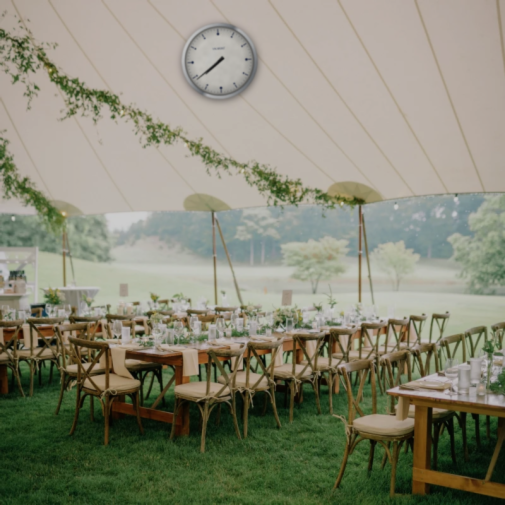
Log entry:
7 h 39 min
